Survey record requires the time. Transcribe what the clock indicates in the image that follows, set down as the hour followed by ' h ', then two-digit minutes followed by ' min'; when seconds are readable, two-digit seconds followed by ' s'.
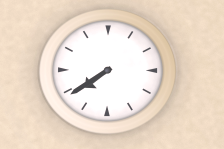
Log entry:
7 h 39 min
